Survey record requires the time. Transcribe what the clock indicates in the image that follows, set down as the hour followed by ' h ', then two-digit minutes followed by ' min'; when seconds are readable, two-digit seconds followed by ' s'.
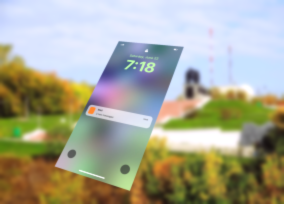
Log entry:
7 h 18 min
